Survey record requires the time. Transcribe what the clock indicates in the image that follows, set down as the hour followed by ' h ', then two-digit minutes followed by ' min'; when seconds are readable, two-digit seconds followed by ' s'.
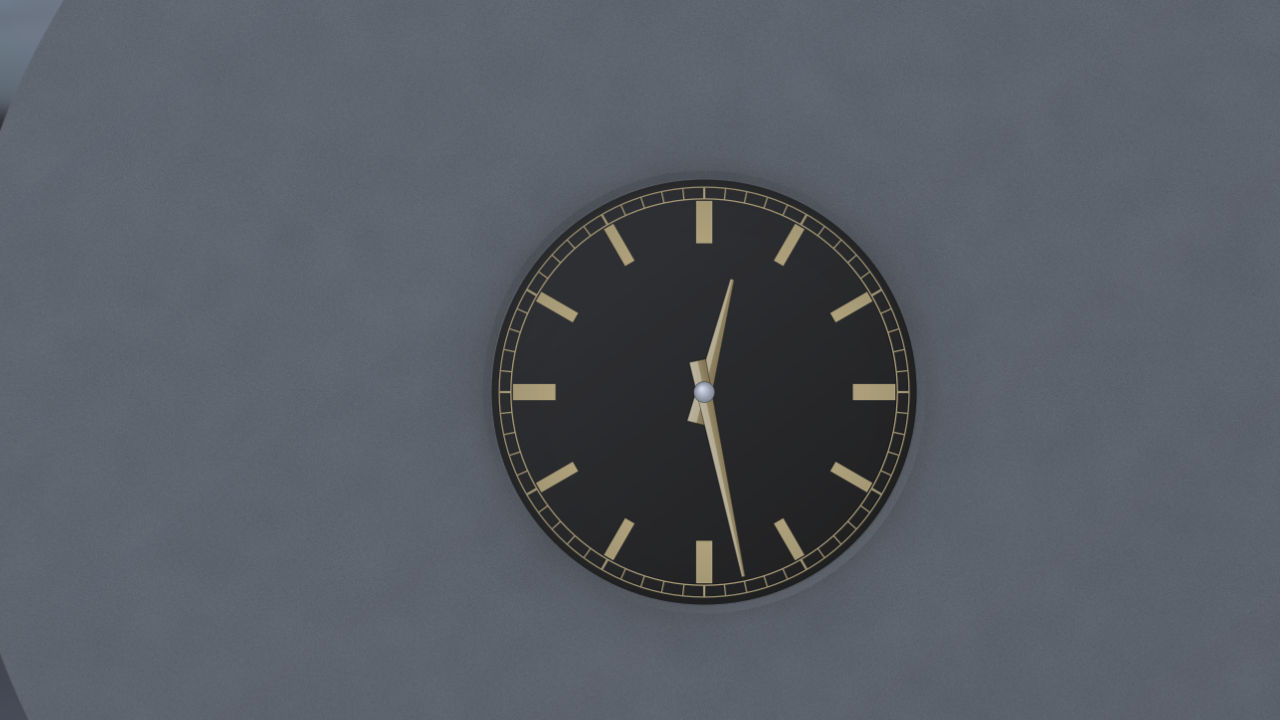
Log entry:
12 h 28 min
